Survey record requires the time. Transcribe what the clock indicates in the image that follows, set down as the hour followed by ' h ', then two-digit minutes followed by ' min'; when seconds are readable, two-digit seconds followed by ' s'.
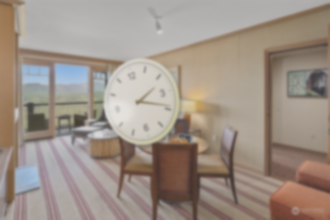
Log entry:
2 h 19 min
